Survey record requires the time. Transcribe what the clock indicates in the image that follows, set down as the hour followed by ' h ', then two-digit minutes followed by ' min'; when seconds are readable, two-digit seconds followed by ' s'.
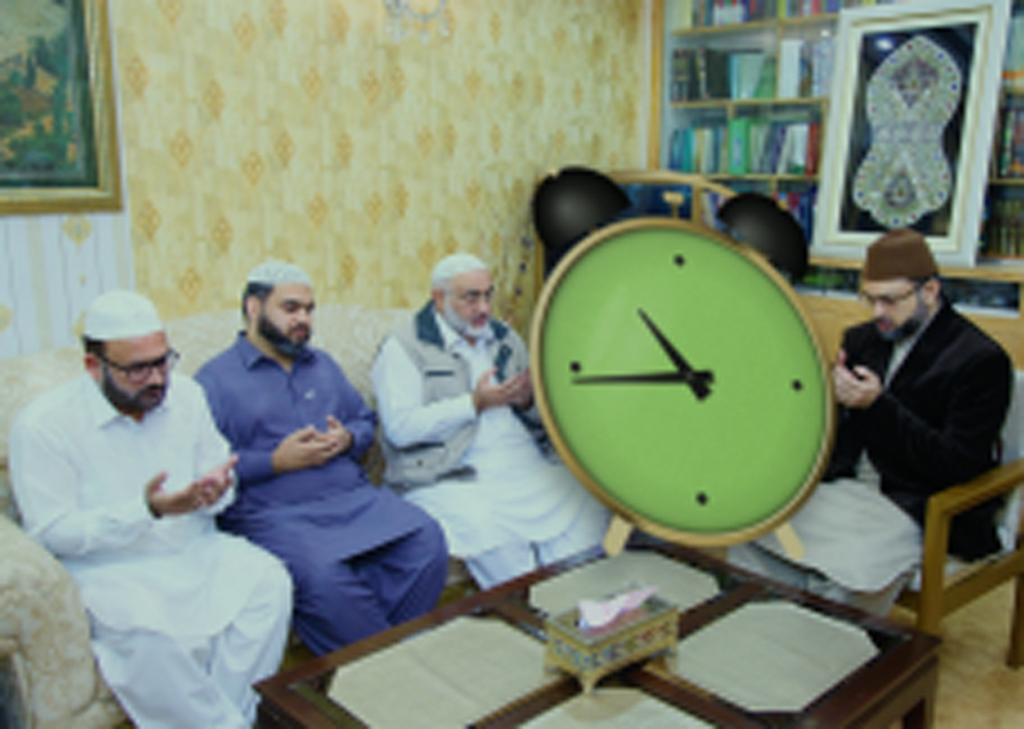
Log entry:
10 h 44 min
